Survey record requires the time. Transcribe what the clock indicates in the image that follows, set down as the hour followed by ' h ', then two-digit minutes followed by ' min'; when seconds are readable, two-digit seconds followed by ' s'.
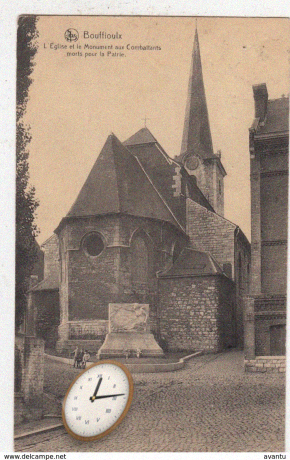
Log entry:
12 h 14 min
